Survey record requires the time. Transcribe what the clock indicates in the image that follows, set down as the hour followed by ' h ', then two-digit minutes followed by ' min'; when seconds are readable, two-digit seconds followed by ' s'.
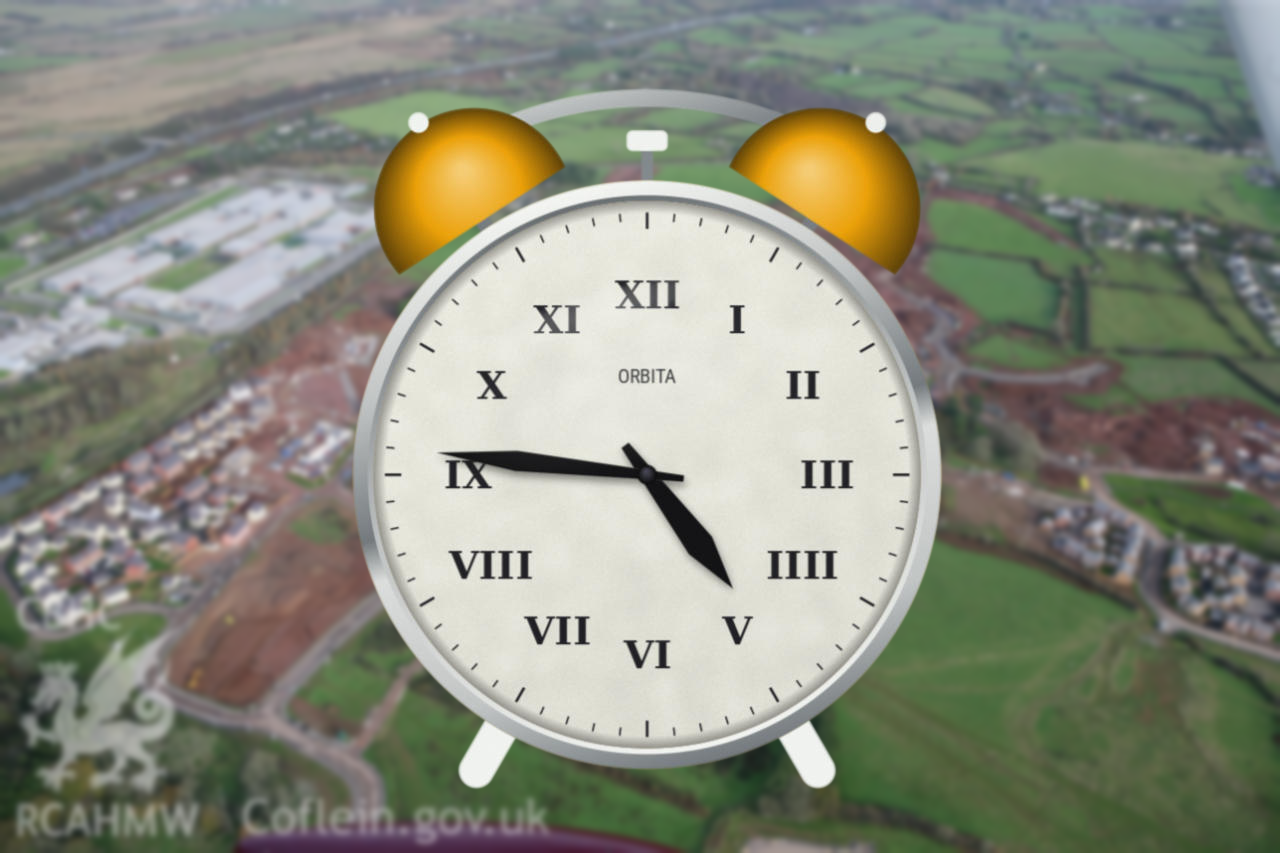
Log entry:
4 h 46 min
